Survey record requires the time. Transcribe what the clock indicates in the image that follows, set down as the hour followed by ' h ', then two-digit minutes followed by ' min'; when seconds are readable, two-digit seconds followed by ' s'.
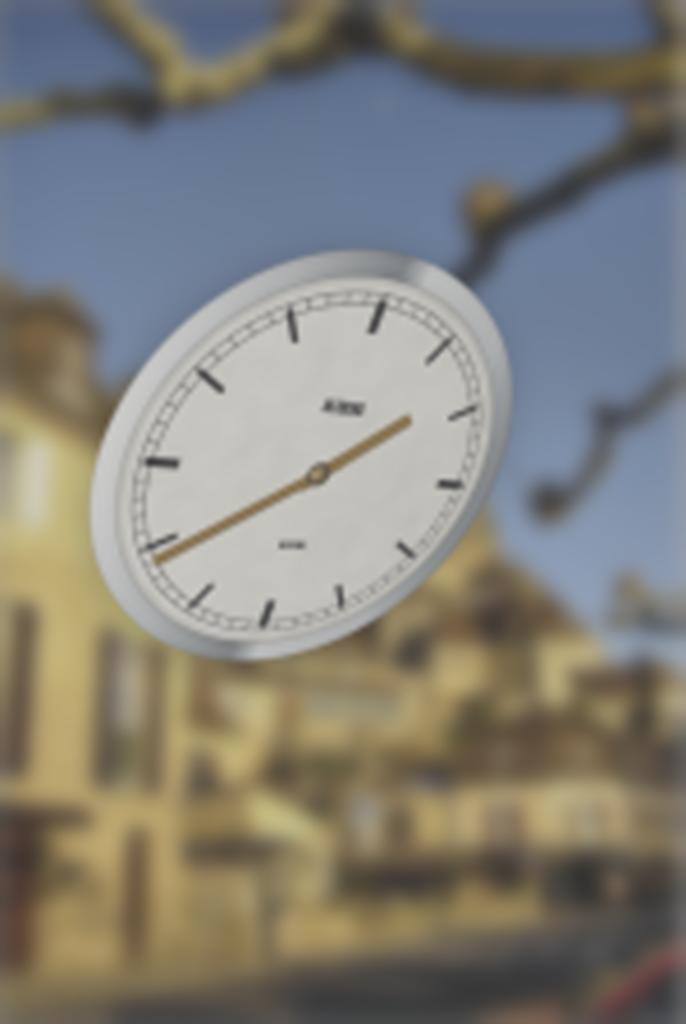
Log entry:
1 h 39 min
